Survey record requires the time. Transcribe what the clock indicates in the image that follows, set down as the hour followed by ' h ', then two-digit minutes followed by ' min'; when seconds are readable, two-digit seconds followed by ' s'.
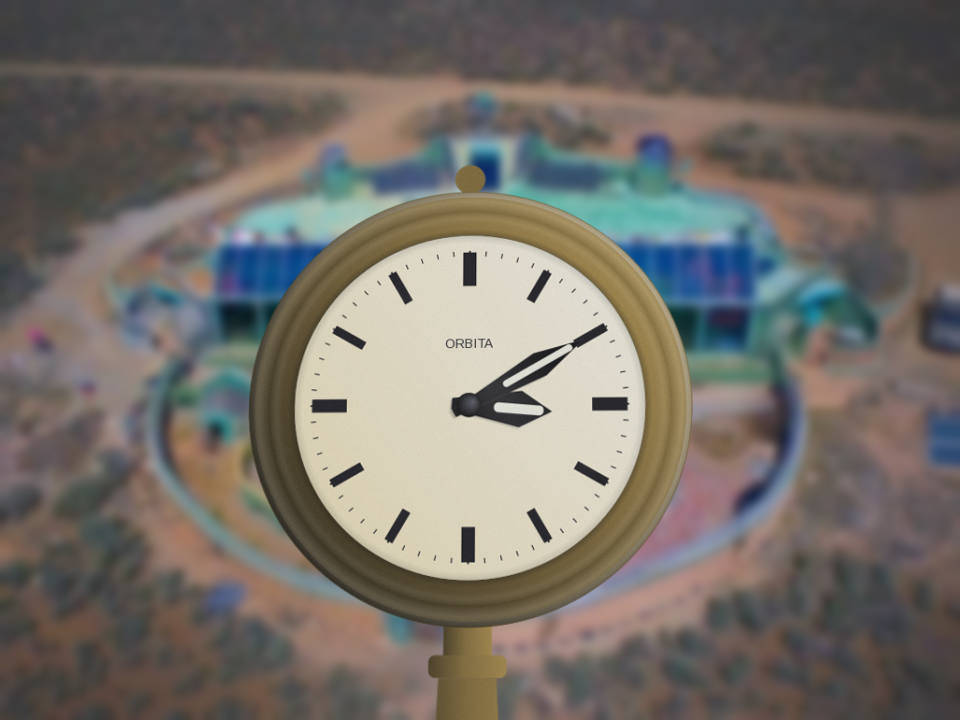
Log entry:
3 h 10 min
